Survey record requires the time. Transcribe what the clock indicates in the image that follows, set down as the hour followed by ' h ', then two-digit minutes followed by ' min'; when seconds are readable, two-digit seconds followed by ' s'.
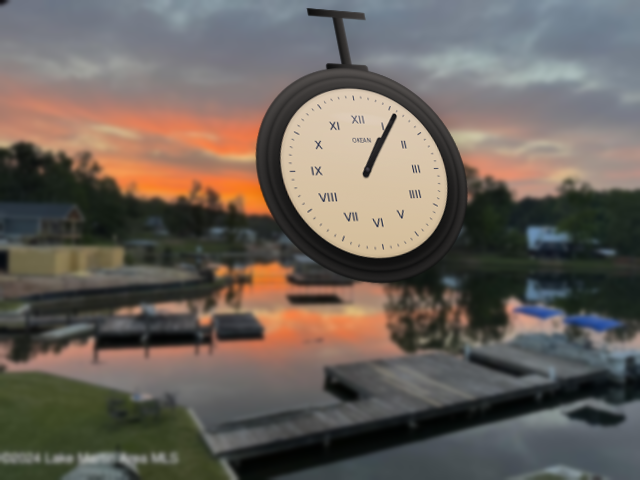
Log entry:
1 h 06 min
